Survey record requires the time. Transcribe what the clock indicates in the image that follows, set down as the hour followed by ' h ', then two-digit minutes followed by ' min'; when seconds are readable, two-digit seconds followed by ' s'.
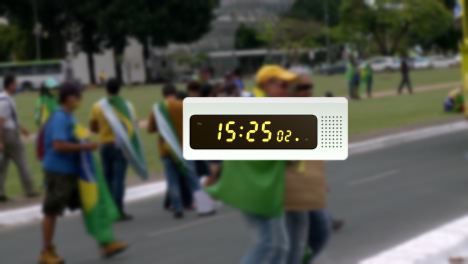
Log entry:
15 h 25 min 02 s
